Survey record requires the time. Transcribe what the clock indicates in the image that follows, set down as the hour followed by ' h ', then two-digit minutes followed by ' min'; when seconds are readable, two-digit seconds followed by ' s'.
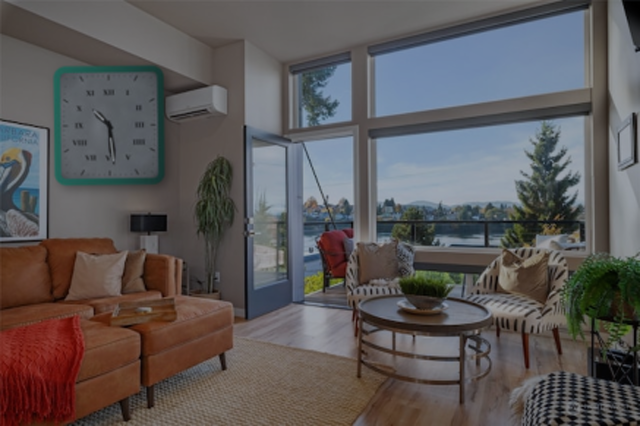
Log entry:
10 h 29 min
